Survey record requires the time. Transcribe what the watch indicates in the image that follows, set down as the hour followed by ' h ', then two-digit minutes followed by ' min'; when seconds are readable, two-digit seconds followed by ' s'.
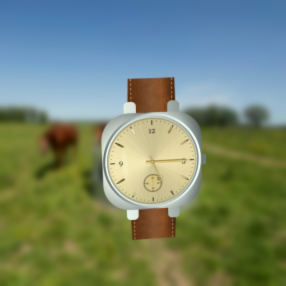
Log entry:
5 h 15 min
